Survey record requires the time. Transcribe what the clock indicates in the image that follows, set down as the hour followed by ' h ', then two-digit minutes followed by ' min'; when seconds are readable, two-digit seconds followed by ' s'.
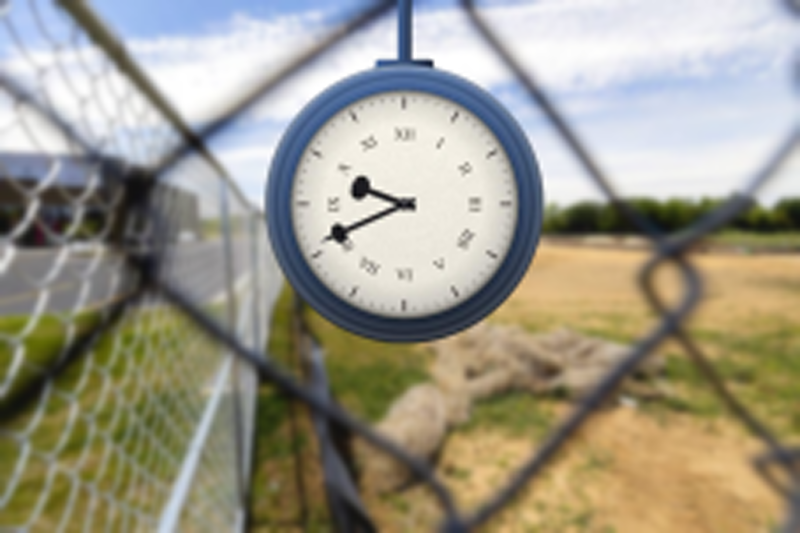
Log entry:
9 h 41 min
